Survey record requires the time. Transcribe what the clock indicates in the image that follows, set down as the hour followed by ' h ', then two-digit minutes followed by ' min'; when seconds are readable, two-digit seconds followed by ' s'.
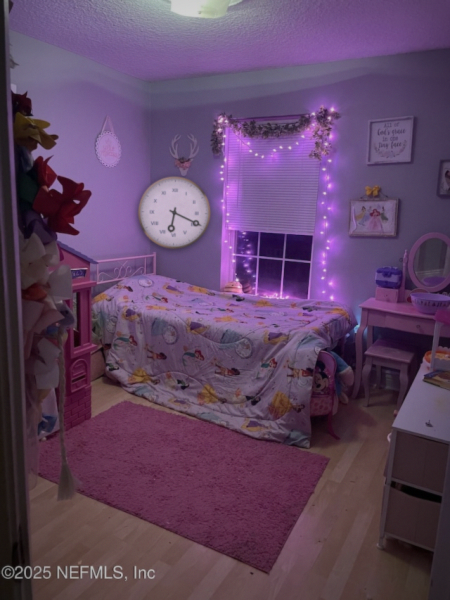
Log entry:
6 h 19 min
